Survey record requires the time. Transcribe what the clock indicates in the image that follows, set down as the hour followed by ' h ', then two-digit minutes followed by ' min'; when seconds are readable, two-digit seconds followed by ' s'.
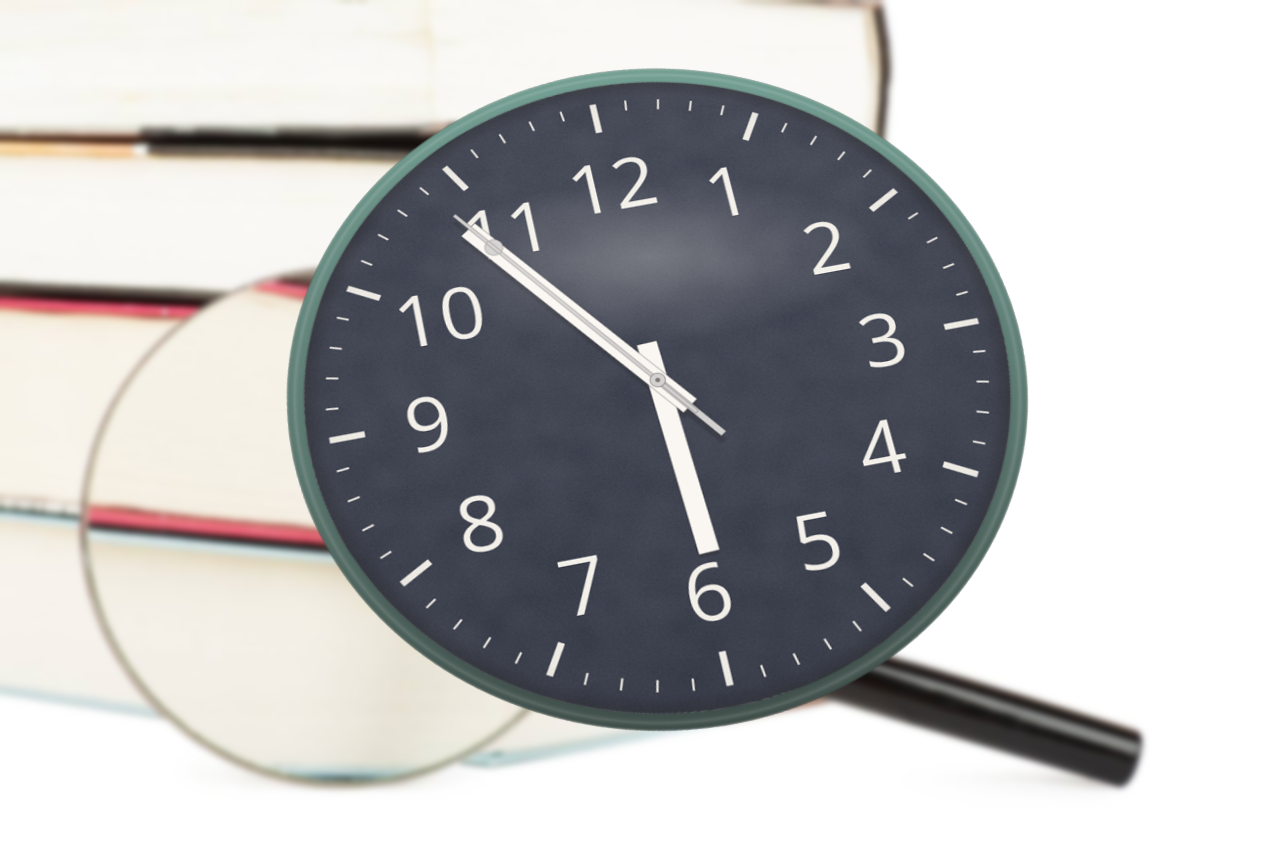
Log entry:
5 h 53 min 54 s
